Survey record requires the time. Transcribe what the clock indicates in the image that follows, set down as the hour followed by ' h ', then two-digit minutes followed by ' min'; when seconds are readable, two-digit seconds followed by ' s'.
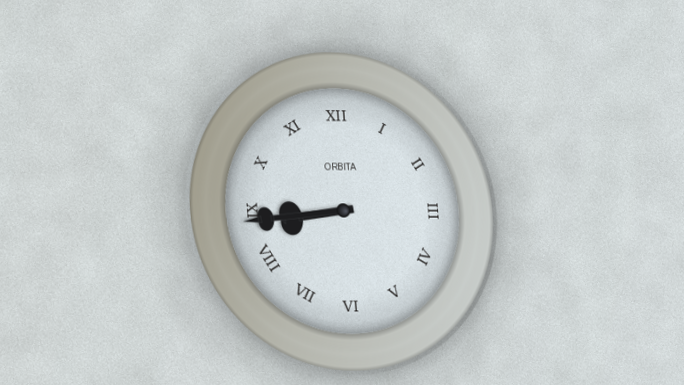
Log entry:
8 h 44 min
